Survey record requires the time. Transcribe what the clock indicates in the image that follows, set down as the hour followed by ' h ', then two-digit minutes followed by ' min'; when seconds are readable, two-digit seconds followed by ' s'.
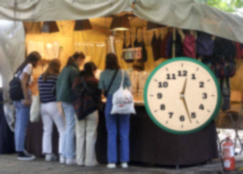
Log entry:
12 h 27 min
